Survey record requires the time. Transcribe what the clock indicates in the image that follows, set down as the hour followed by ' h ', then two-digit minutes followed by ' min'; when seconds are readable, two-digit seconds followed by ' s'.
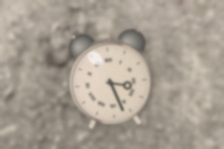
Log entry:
3 h 27 min
